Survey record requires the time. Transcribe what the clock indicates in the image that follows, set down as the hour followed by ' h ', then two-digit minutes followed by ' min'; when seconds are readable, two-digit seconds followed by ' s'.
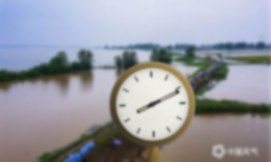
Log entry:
8 h 11 min
